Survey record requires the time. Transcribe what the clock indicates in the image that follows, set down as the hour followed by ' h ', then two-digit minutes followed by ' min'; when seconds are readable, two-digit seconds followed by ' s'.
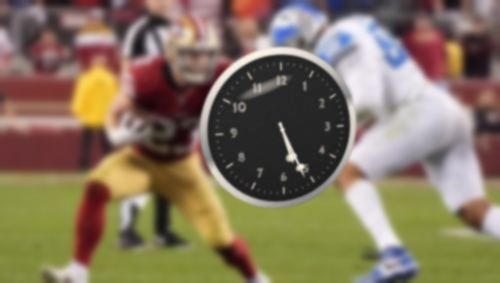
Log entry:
5 h 26 min
